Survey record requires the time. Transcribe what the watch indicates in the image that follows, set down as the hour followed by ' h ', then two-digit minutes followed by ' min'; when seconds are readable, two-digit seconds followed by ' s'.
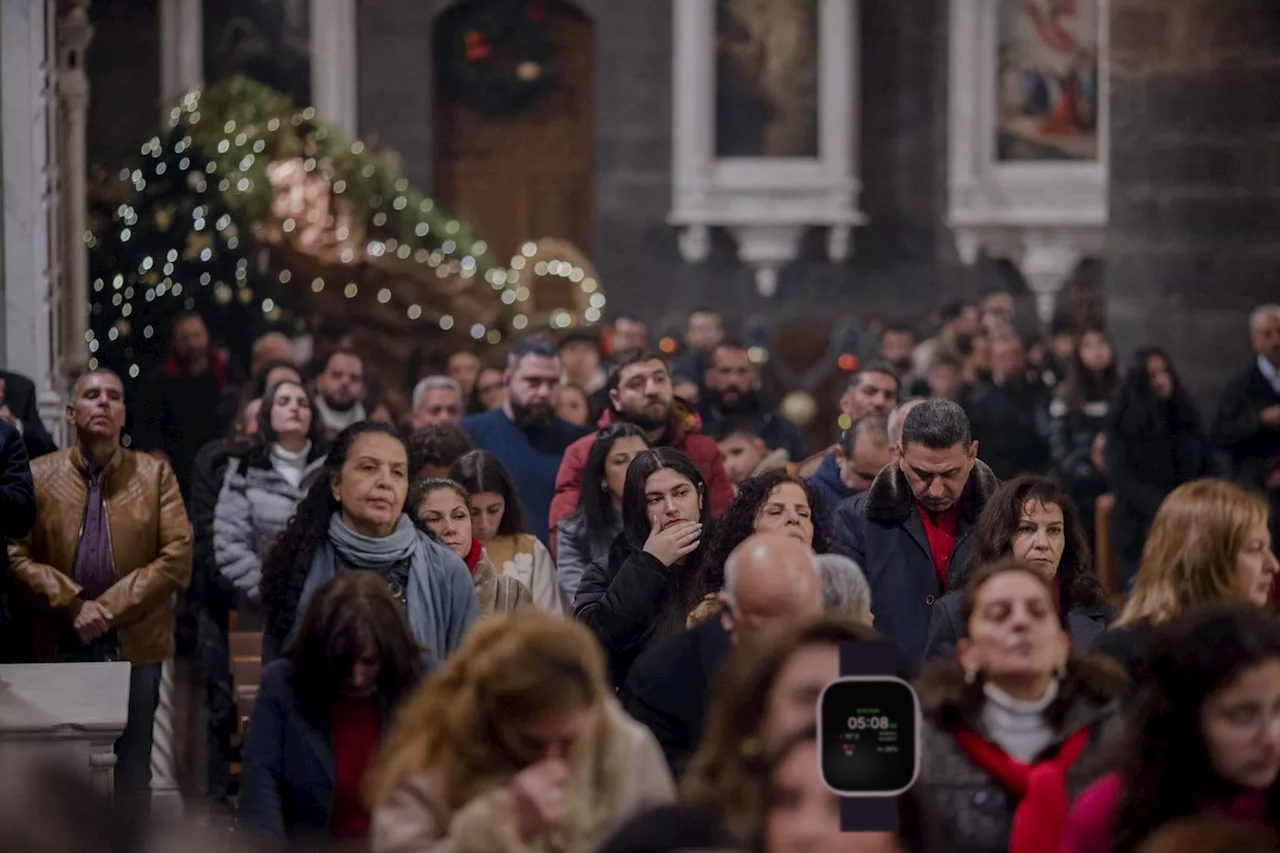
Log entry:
5 h 08 min
